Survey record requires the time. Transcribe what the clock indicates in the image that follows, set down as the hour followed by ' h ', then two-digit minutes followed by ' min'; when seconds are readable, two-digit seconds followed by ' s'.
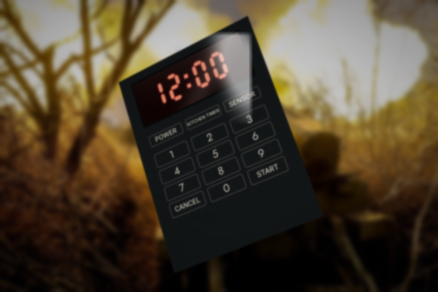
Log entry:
12 h 00 min
